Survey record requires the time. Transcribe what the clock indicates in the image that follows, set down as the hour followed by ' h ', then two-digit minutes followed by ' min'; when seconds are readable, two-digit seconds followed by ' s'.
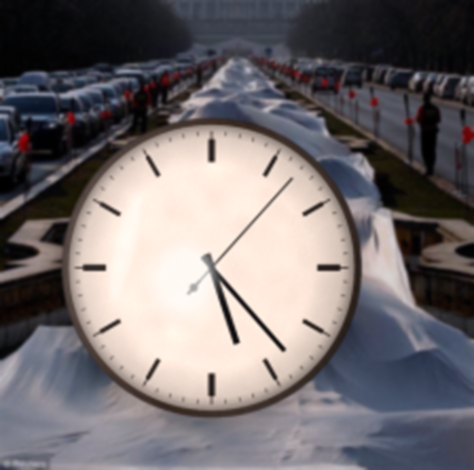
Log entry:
5 h 23 min 07 s
